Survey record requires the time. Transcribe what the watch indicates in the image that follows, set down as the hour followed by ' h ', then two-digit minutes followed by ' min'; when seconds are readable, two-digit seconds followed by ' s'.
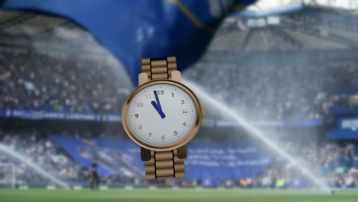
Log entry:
10 h 58 min
